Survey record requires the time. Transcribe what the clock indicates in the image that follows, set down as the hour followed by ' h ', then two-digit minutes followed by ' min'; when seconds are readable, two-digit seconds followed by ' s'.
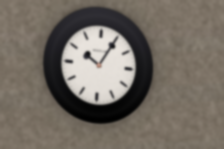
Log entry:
10 h 05 min
